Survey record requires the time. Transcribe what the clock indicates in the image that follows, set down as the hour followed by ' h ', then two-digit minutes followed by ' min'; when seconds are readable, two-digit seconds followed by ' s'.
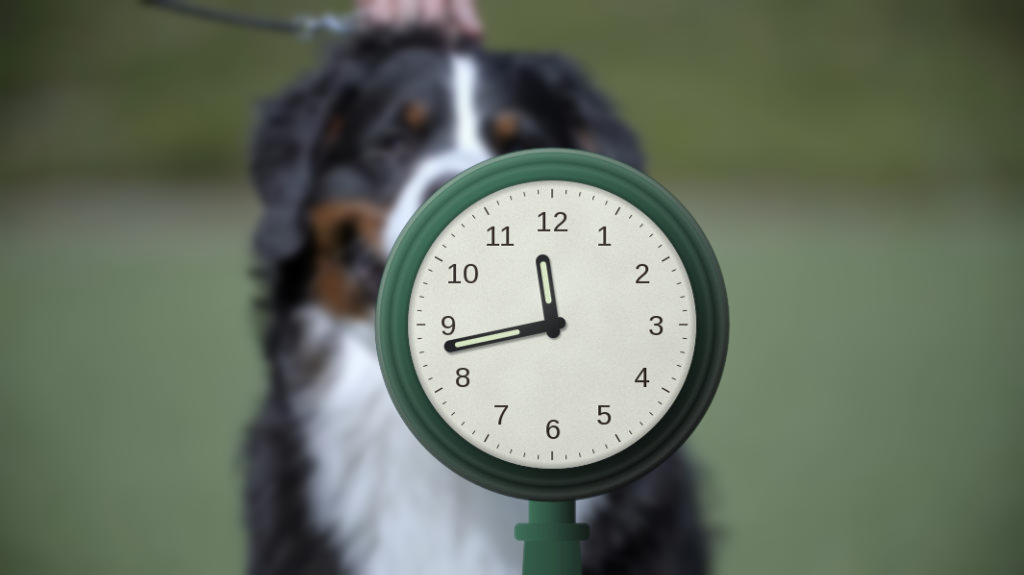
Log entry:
11 h 43 min
